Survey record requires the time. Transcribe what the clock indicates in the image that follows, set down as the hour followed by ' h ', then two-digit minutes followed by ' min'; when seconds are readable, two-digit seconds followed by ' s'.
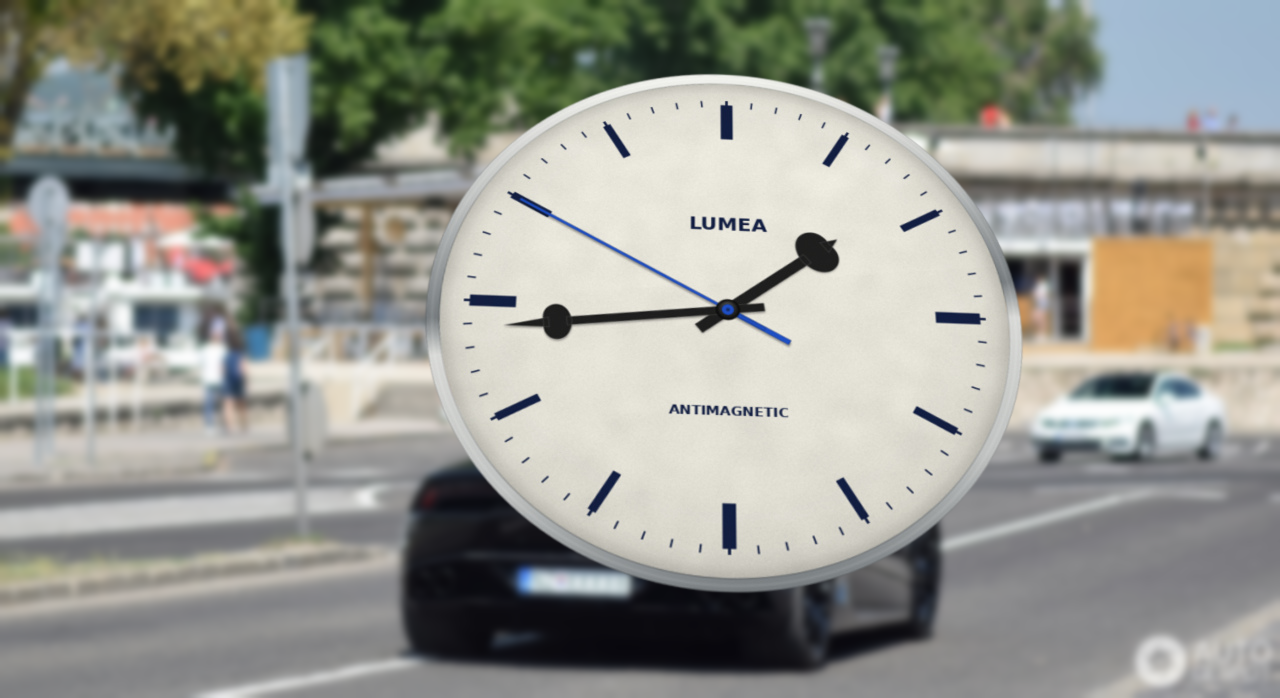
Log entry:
1 h 43 min 50 s
